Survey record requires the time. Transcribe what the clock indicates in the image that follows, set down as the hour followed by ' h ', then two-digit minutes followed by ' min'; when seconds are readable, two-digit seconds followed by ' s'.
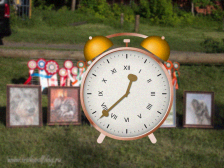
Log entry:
12 h 38 min
